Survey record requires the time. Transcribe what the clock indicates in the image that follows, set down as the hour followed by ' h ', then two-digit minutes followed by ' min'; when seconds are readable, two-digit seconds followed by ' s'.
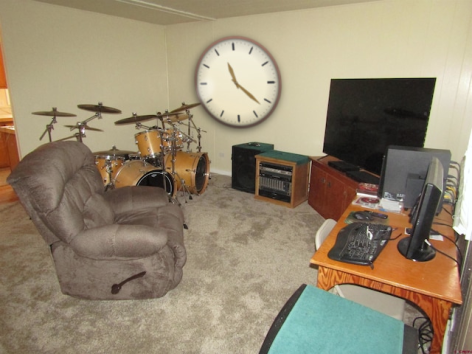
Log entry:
11 h 22 min
